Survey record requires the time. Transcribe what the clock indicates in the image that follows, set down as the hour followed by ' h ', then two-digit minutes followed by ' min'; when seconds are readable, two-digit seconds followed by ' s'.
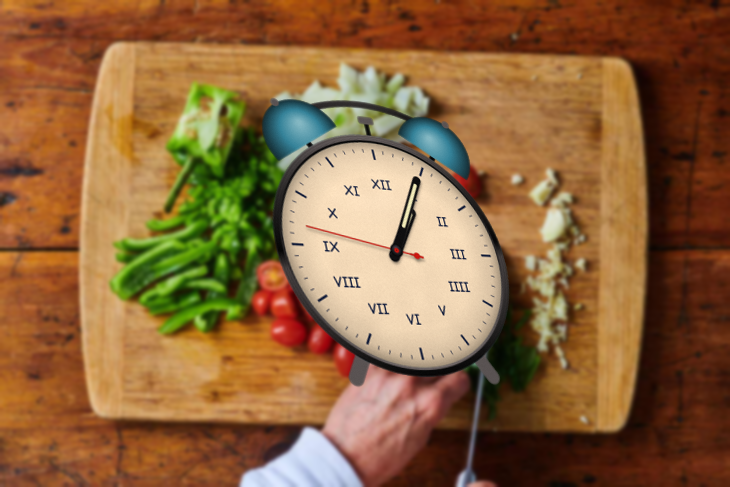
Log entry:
1 h 04 min 47 s
